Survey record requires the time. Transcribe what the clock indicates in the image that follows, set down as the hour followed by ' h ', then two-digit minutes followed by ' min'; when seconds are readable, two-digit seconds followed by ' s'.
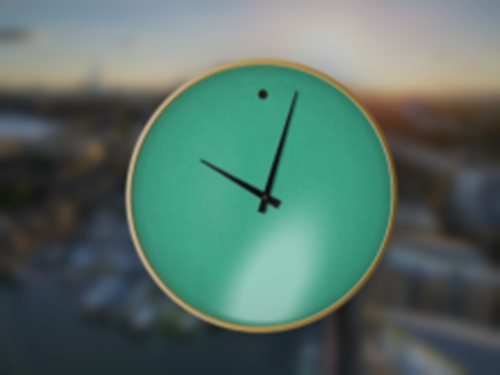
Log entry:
10 h 03 min
